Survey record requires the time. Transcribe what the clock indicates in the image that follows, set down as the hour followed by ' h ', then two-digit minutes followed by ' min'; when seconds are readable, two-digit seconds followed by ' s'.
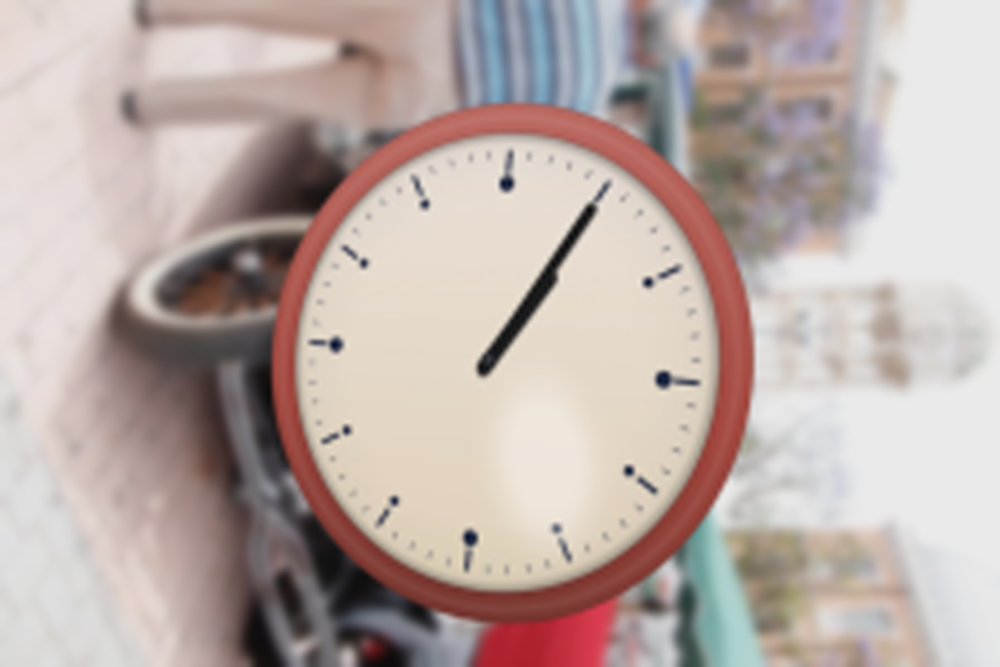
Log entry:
1 h 05 min
